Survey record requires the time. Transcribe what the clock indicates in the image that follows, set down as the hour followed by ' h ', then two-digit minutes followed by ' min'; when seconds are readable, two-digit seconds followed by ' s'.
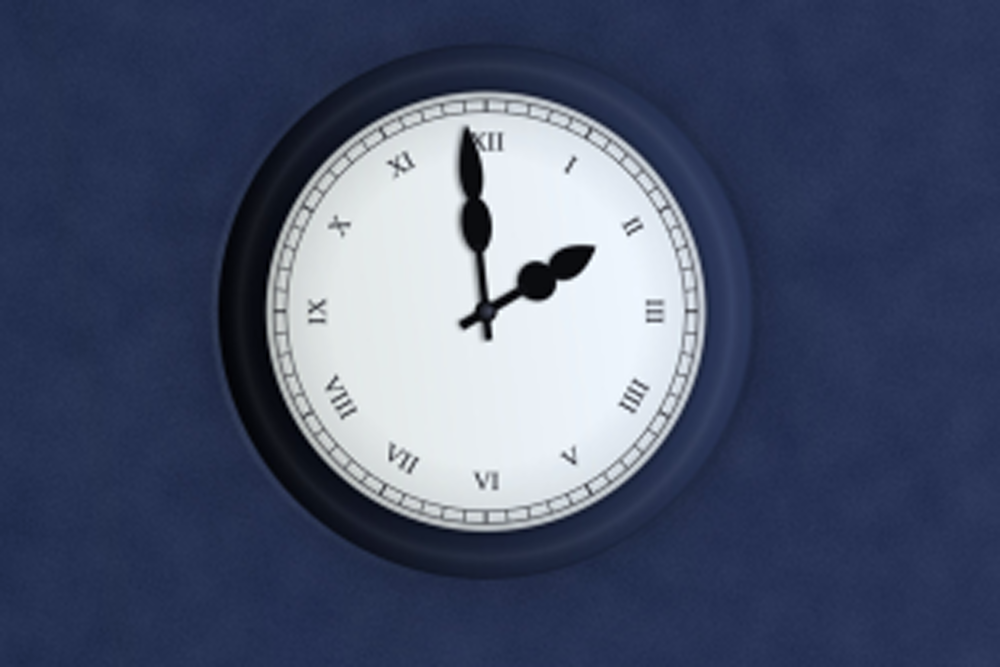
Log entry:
1 h 59 min
